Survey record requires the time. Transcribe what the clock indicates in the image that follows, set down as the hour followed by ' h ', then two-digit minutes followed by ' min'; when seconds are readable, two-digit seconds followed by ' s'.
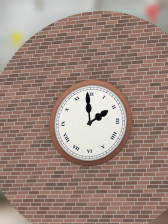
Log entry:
1 h 59 min
